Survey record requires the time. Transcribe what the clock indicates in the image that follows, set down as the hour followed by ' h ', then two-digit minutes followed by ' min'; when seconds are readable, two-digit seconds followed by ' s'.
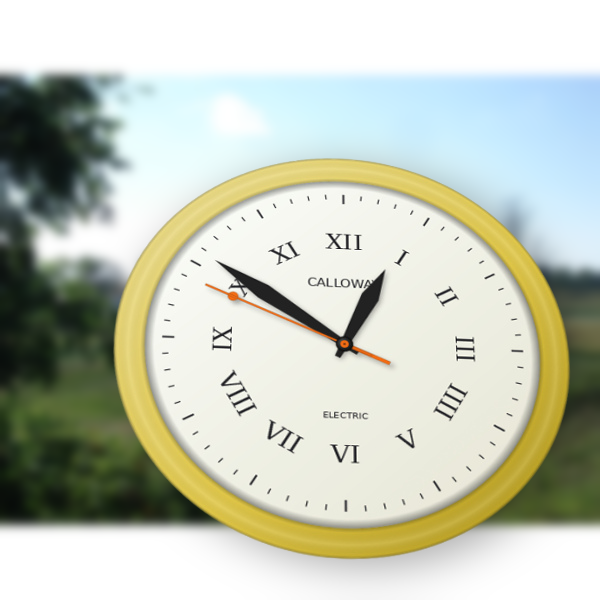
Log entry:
12 h 50 min 49 s
